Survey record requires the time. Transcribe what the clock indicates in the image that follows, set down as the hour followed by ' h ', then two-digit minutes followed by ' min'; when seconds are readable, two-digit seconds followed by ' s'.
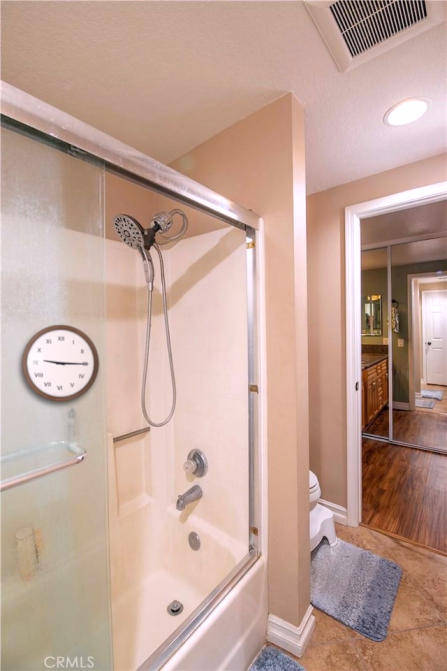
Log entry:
9 h 15 min
